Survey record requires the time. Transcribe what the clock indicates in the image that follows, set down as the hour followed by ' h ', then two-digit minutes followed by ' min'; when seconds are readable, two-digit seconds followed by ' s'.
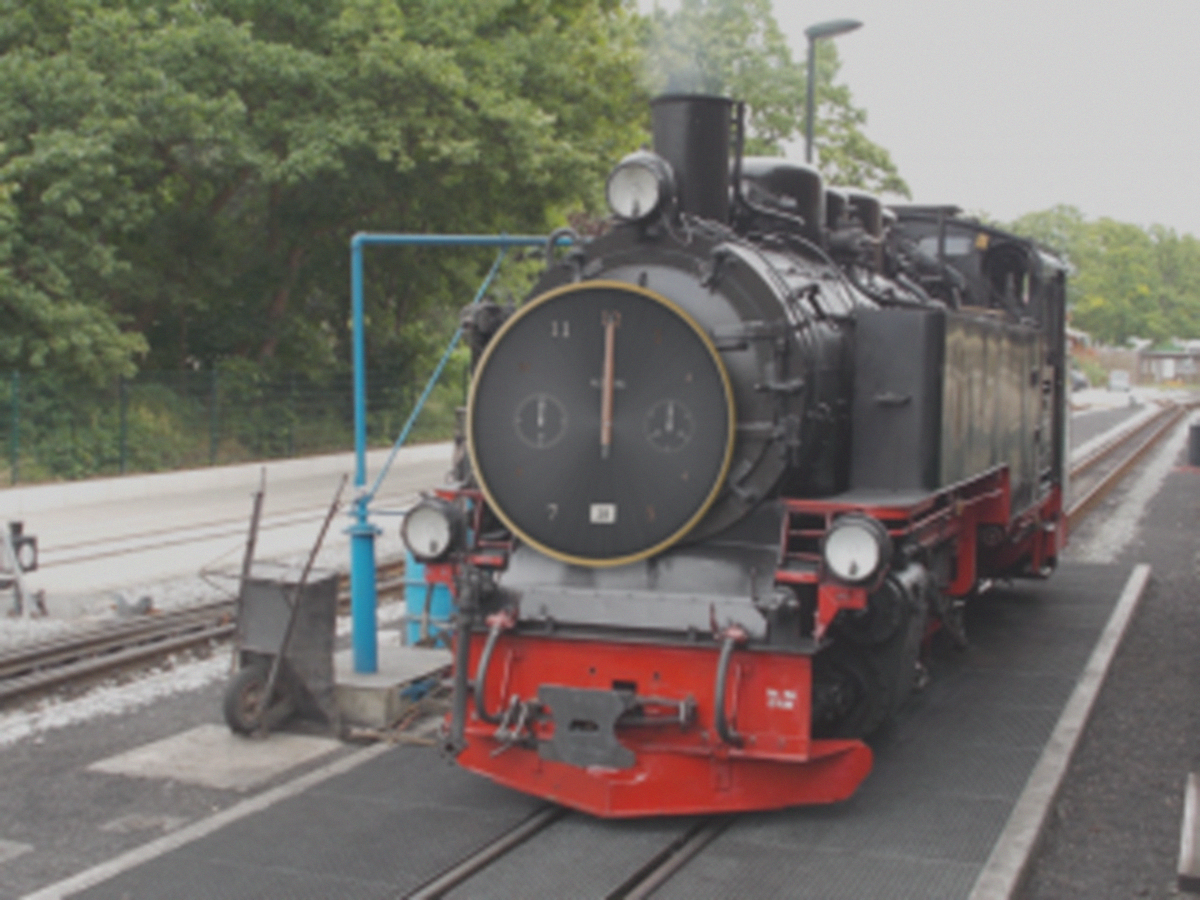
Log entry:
12 h 00 min
